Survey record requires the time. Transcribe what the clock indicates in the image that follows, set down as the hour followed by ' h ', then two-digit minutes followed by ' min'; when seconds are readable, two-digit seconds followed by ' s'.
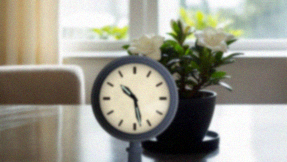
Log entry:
10 h 28 min
